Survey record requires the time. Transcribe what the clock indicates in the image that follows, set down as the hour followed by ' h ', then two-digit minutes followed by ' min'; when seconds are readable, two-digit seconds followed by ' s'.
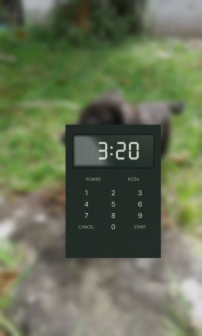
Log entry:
3 h 20 min
